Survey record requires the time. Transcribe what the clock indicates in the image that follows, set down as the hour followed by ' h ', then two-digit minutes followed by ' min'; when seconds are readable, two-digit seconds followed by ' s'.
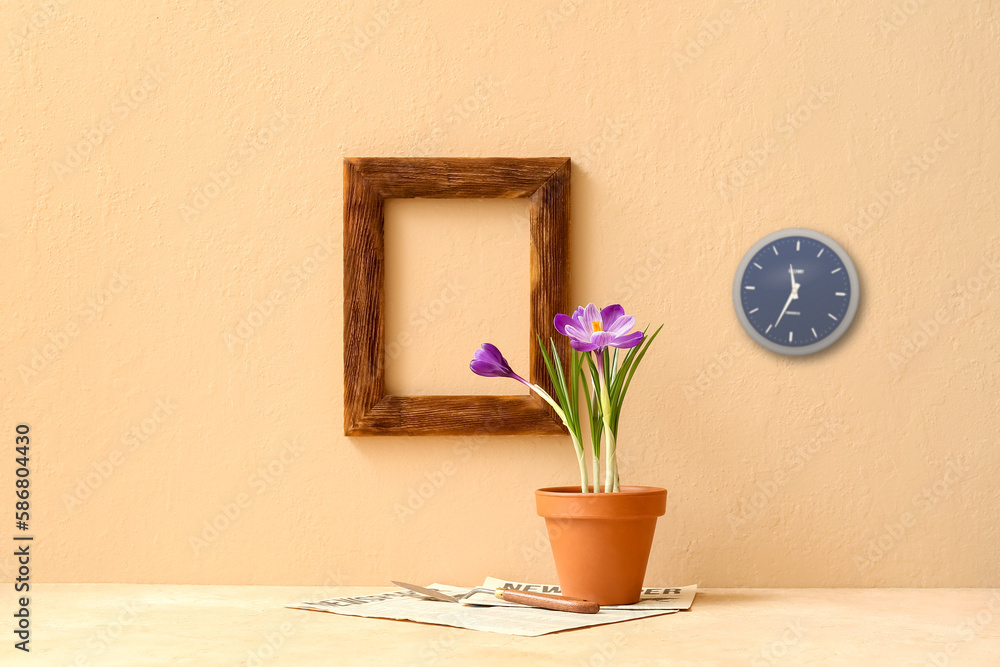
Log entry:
11 h 34 min
